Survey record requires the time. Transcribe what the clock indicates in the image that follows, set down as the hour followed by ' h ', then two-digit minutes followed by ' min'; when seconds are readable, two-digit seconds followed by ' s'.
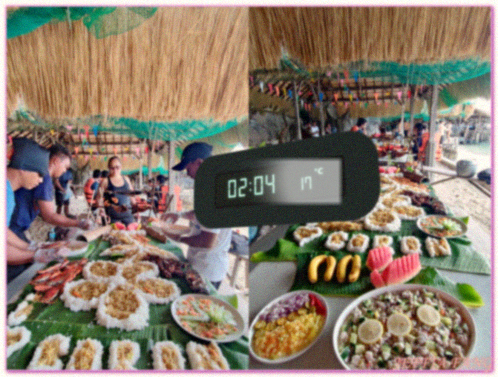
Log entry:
2 h 04 min
